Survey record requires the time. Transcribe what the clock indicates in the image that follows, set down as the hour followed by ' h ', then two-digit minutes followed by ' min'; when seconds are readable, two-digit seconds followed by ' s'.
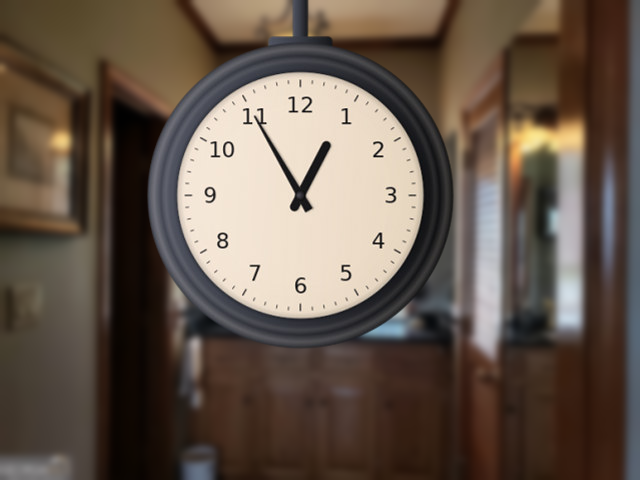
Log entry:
12 h 55 min
